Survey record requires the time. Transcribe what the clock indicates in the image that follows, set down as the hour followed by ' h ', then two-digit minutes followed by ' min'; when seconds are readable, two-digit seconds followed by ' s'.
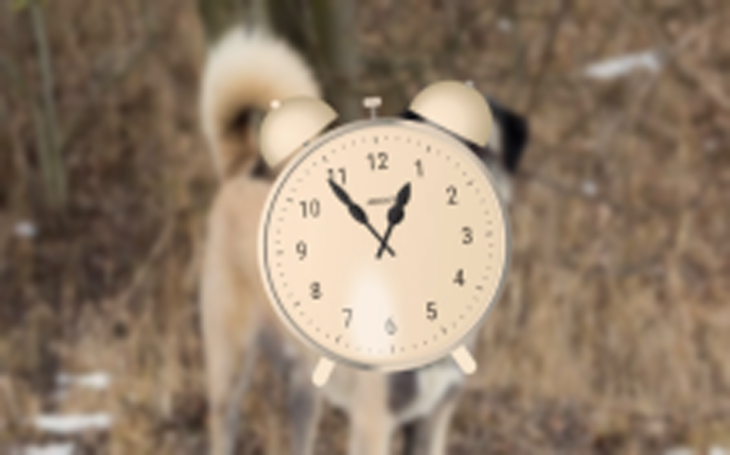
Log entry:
12 h 54 min
